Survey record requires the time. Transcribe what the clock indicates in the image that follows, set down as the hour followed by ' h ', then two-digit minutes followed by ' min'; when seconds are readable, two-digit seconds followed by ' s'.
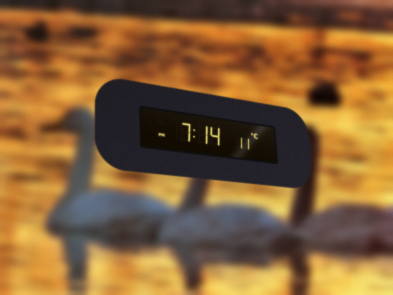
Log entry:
7 h 14 min
